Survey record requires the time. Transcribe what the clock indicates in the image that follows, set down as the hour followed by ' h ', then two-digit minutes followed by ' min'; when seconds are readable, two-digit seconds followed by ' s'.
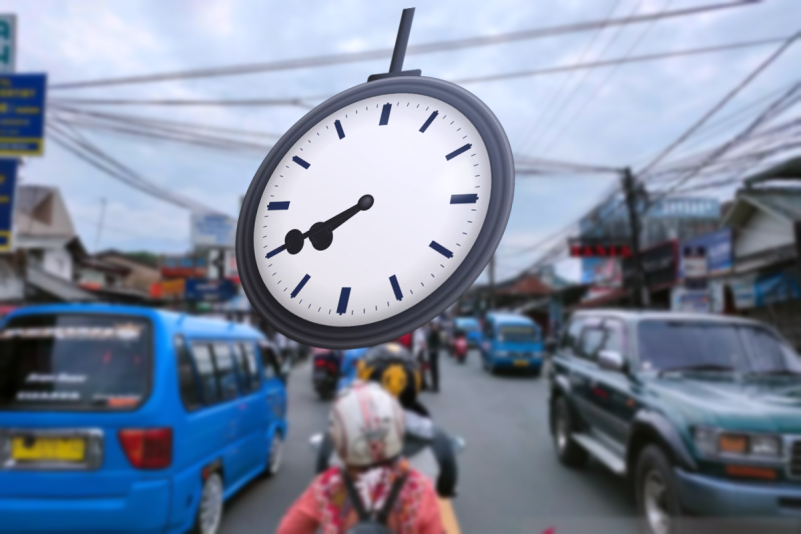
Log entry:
7 h 40 min
